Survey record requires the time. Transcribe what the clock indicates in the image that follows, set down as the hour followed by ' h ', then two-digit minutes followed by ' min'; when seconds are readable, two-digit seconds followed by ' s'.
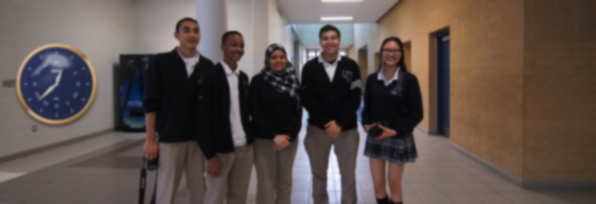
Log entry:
12 h 38 min
